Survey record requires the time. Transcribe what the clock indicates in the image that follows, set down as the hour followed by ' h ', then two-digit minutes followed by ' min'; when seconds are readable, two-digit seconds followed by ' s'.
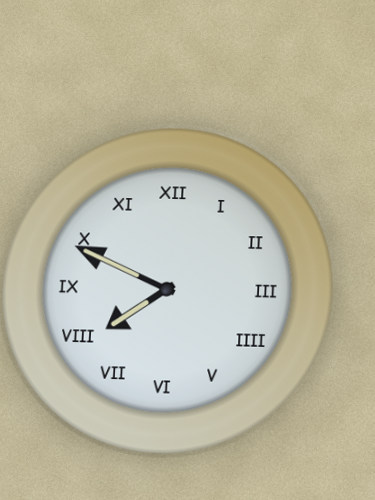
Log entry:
7 h 49 min
